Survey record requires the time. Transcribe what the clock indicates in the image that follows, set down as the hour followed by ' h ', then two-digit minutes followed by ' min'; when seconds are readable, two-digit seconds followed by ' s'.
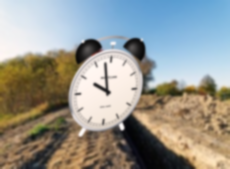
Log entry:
9 h 58 min
